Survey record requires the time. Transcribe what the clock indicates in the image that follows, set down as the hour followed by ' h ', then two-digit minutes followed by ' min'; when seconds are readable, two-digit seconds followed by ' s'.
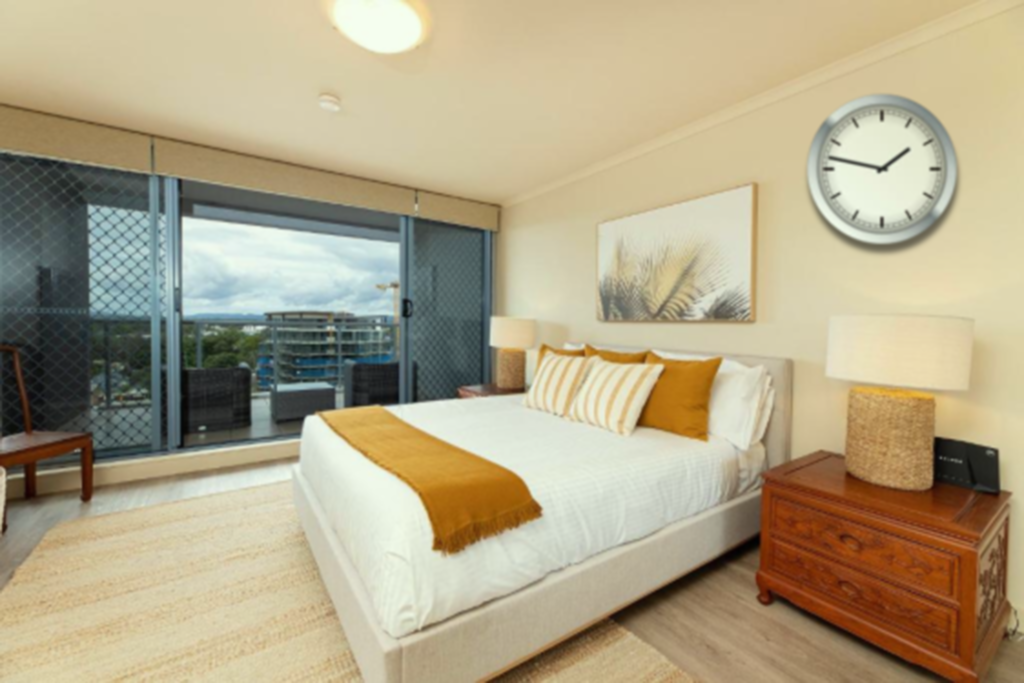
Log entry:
1 h 47 min
